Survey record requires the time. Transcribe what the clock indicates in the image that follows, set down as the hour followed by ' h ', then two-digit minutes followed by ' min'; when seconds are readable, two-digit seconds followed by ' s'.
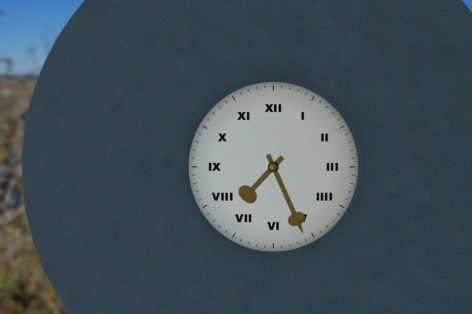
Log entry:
7 h 26 min
